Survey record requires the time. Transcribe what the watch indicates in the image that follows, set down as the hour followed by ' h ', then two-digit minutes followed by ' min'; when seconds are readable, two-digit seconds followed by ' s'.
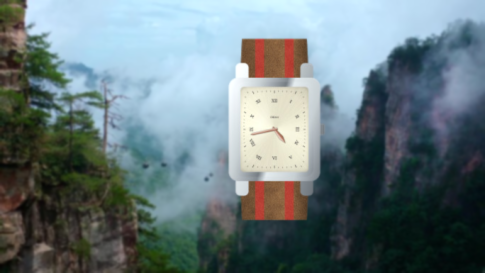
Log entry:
4 h 43 min
